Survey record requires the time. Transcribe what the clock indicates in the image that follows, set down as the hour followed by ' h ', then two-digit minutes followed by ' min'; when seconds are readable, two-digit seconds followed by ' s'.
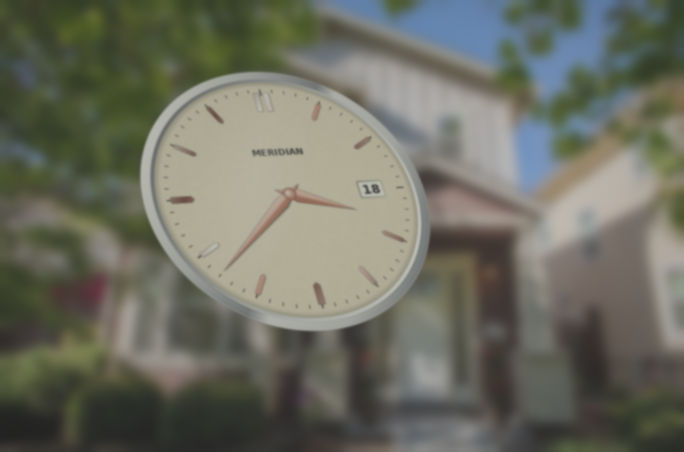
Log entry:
3 h 38 min
